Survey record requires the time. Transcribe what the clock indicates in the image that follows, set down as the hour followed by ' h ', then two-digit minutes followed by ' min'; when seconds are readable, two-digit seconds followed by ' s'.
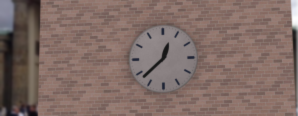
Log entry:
12 h 38 min
